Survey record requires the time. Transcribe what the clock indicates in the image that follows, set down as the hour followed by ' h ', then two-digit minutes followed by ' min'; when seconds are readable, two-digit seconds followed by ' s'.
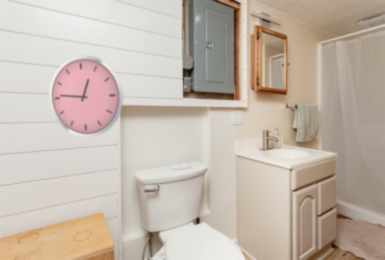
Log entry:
12 h 46 min
